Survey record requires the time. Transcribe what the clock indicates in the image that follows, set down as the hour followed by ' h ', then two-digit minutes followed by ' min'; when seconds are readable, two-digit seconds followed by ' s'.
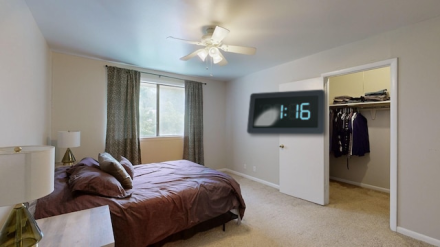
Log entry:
1 h 16 min
